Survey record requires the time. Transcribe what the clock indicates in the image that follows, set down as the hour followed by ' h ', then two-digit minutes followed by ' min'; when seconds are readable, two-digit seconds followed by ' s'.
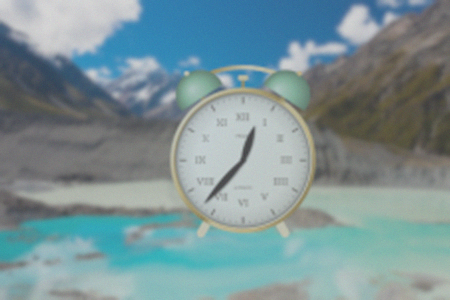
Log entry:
12 h 37 min
